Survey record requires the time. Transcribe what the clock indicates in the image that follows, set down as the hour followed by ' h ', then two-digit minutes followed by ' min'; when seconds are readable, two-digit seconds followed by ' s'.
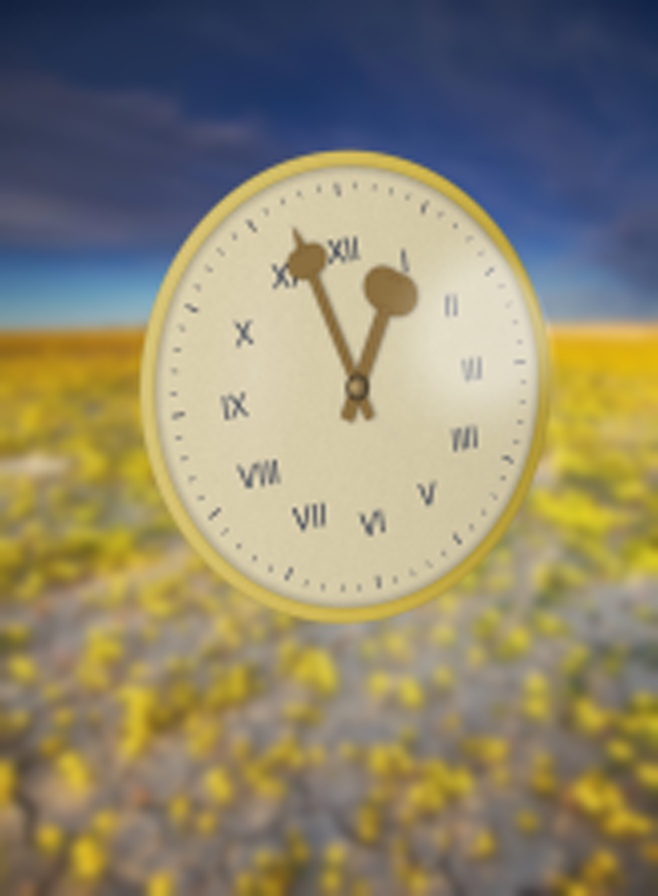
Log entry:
12 h 57 min
